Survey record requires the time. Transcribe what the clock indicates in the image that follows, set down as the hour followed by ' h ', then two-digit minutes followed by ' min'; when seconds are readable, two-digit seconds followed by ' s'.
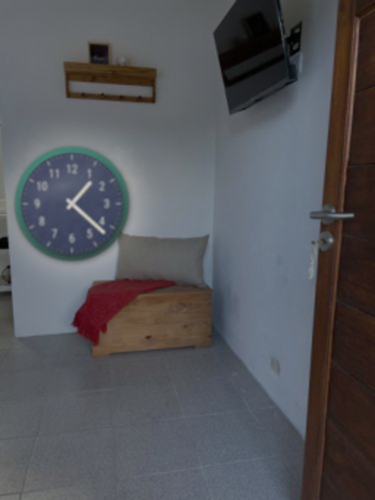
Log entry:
1 h 22 min
